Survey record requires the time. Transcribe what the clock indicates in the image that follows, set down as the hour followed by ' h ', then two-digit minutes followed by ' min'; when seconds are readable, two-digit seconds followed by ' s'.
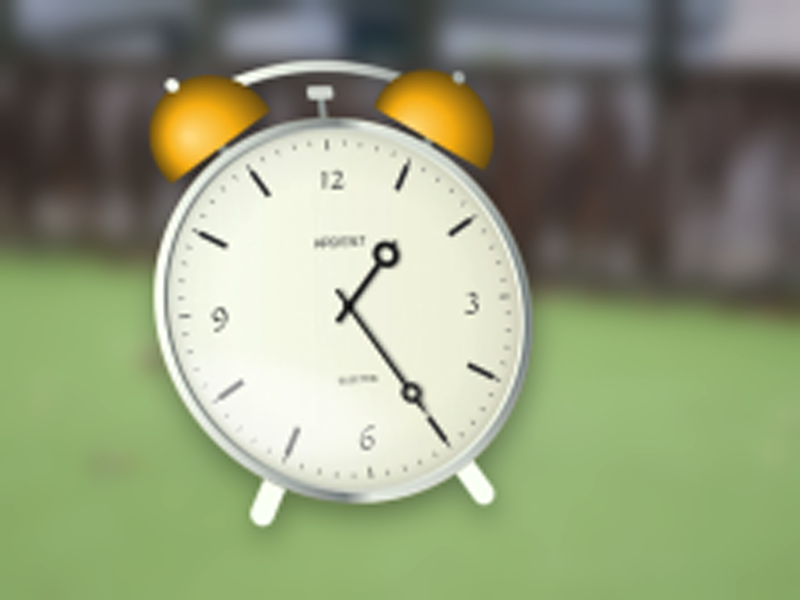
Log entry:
1 h 25 min
